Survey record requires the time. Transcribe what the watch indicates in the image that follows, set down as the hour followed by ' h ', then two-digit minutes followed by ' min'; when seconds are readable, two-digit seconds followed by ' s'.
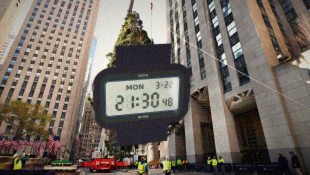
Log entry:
21 h 30 min 48 s
